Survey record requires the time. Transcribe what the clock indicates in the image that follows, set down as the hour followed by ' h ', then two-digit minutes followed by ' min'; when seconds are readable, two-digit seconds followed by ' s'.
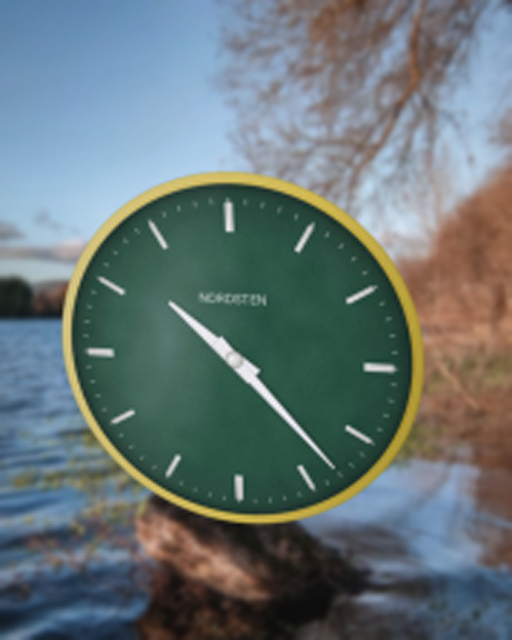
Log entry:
10 h 23 min
